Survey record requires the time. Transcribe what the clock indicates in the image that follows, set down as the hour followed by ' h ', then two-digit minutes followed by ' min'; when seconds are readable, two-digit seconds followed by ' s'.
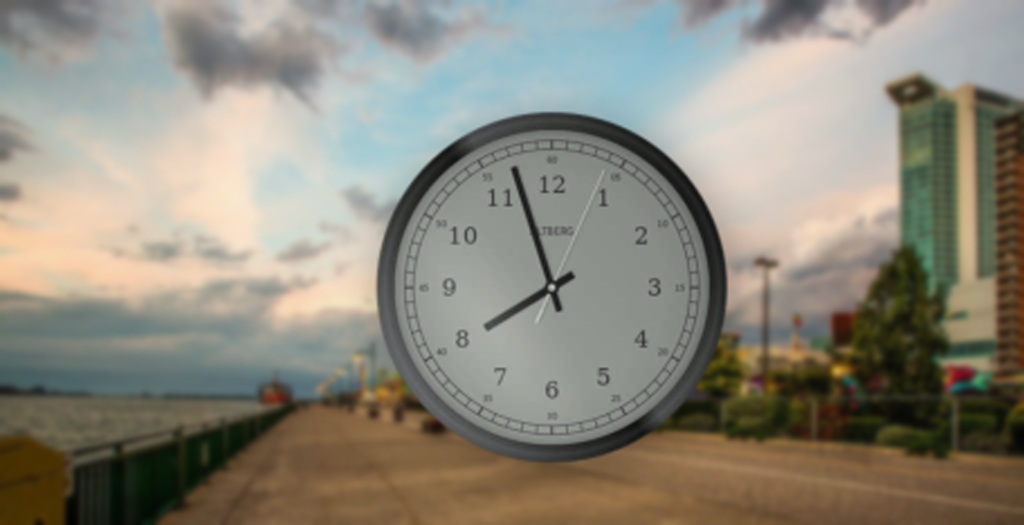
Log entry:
7 h 57 min 04 s
